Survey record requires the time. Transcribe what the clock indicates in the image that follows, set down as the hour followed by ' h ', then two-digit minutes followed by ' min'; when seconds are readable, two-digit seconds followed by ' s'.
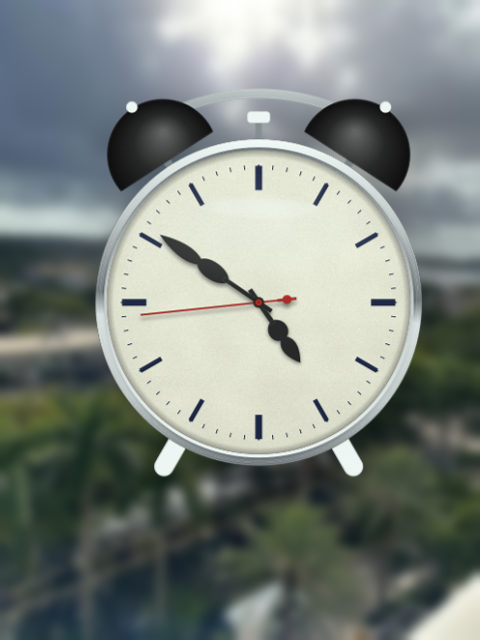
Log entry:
4 h 50 min 44 s
